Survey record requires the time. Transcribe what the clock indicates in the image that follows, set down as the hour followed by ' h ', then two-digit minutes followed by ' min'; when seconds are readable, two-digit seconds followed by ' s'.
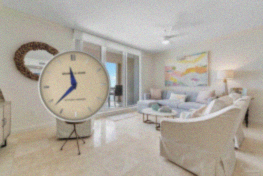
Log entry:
11 h 38 min
